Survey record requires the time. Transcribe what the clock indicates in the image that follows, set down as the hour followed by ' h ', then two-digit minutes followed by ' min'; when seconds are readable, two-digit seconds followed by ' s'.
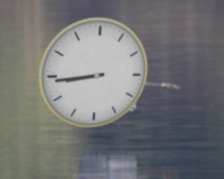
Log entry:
8 h 44 min
